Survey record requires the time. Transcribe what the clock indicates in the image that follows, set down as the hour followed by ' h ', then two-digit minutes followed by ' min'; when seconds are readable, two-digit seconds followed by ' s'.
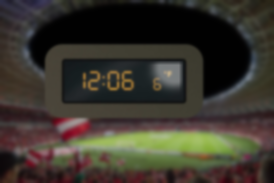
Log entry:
12 h 06 min
